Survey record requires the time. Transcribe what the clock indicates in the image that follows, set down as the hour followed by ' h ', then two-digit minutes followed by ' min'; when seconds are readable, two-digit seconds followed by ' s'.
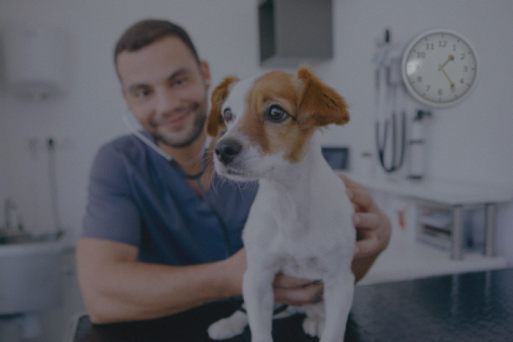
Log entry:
1 h 24 min
